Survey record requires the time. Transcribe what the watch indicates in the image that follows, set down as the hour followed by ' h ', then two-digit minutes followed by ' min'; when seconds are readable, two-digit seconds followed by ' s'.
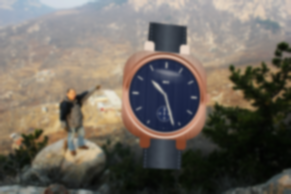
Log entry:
10 h 27 min
